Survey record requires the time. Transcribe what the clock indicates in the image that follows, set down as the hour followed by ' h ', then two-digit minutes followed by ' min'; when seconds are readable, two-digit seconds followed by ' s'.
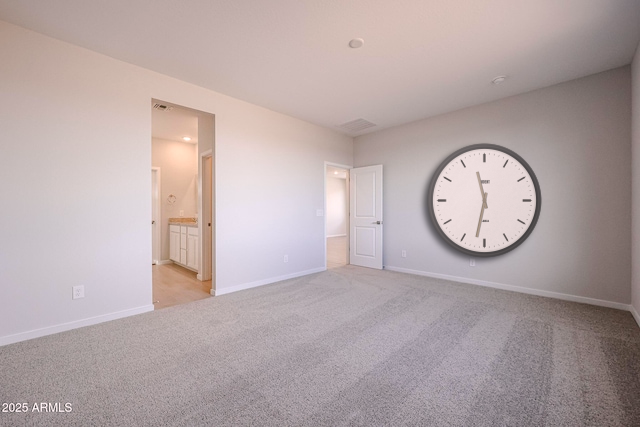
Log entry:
11 h 32 min
